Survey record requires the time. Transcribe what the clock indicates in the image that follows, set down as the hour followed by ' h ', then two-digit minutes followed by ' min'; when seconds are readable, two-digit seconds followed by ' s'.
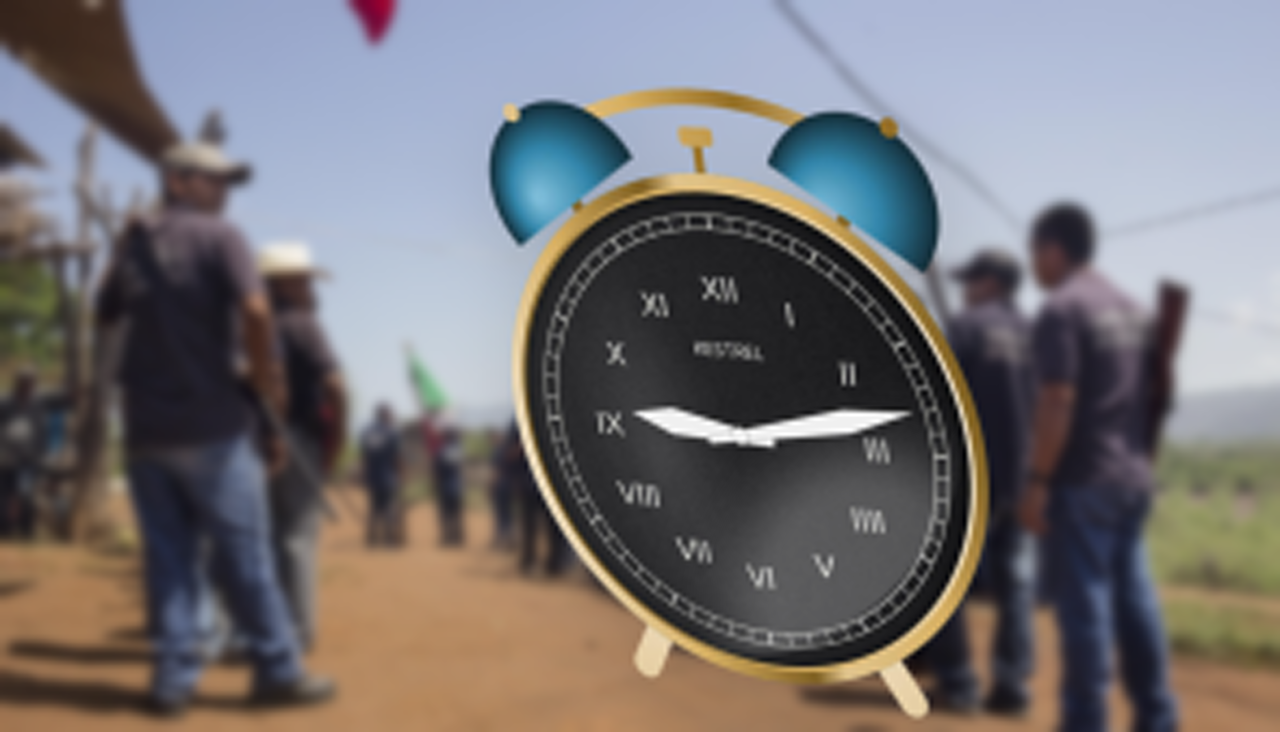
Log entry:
9 h 13 min
